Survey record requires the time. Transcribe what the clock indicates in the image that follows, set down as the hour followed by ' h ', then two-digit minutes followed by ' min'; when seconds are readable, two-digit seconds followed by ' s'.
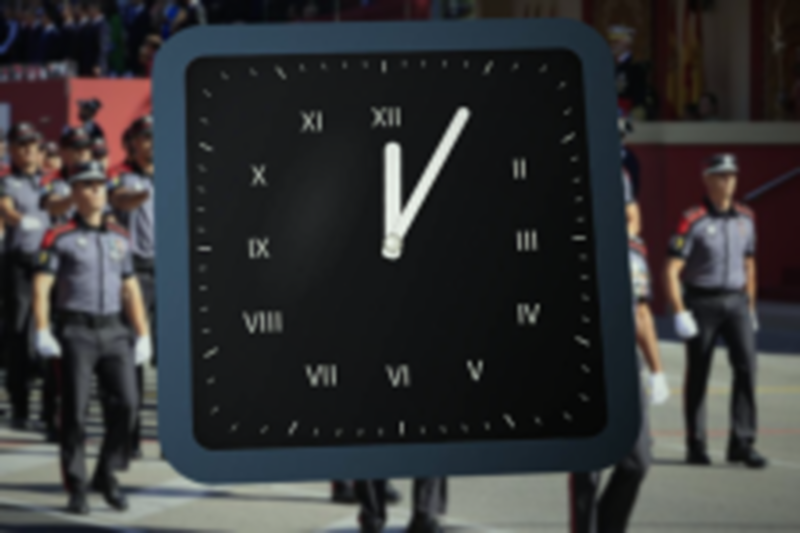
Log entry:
12 h 05 min
